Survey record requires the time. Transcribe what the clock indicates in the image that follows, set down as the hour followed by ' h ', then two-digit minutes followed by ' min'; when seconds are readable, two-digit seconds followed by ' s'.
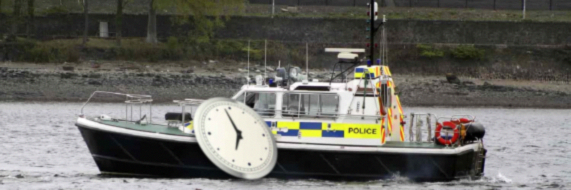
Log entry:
6 h 58 min
